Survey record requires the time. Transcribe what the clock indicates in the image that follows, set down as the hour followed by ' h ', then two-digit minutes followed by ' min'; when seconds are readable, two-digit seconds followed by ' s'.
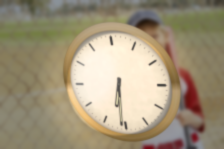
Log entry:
6 h 31 min
